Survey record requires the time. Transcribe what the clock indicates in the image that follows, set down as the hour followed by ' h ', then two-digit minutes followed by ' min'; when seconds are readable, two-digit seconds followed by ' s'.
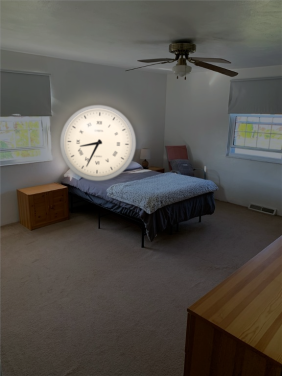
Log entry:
8 h 34 min
